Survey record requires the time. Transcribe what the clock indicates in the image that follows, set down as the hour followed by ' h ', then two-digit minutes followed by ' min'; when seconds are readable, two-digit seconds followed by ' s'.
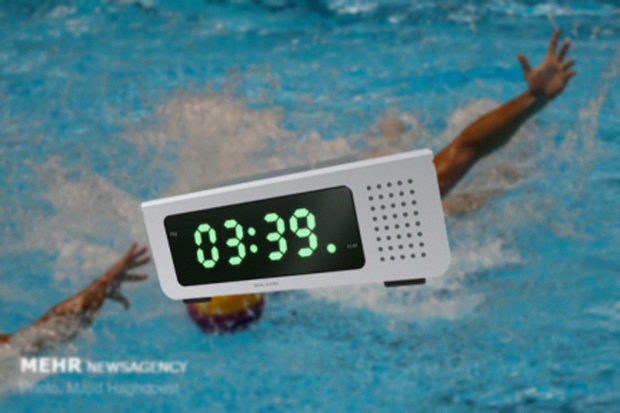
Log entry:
3 h 39 min
